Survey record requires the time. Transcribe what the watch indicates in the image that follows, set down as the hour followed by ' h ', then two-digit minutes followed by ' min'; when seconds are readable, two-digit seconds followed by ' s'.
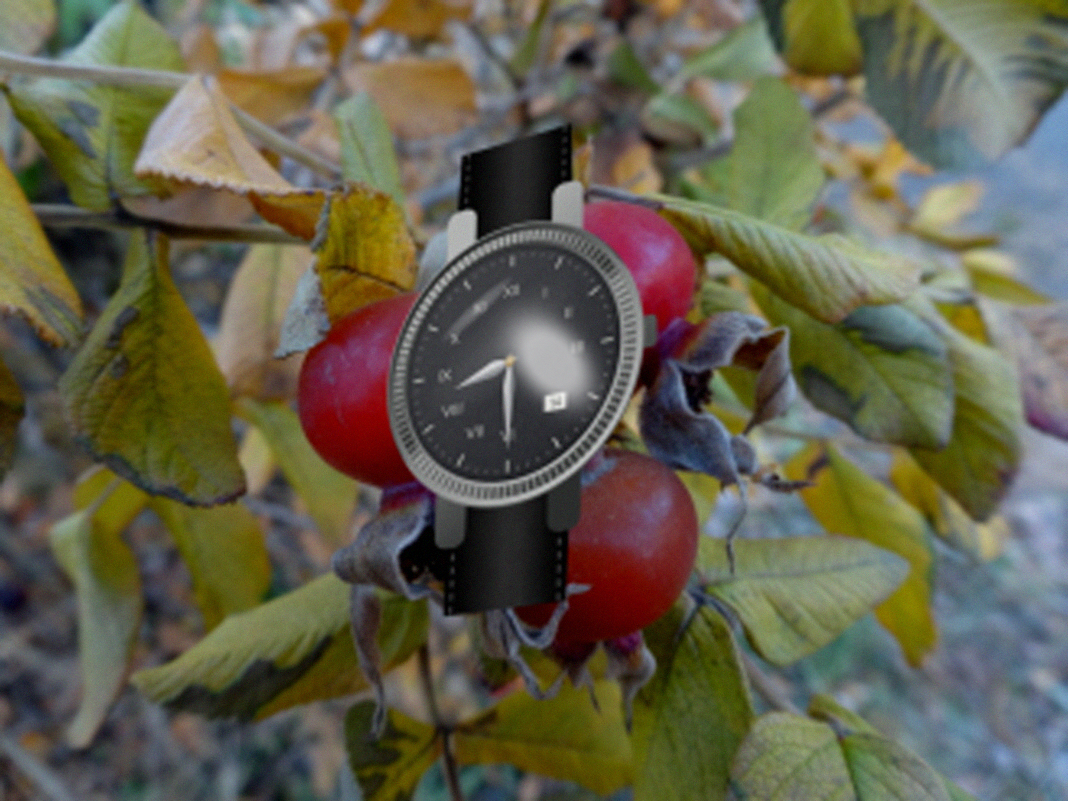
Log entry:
8 h 30 min
